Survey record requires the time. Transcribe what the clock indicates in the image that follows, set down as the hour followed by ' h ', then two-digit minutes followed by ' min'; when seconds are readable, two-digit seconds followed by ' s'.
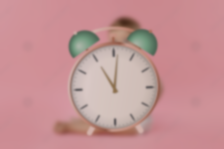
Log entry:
11 h 01 min
